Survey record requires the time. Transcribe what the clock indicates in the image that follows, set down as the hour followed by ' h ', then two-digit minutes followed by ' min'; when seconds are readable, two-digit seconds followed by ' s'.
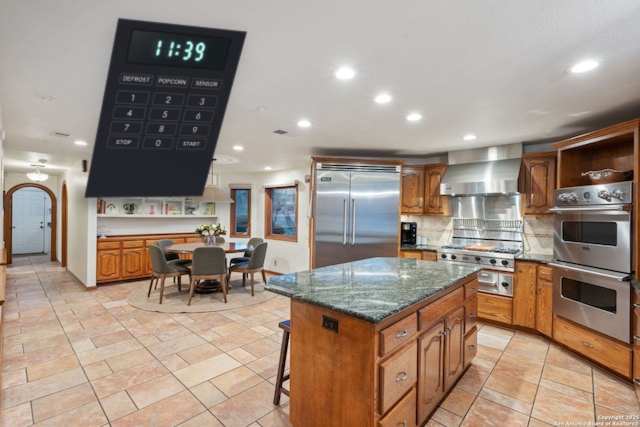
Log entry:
11 h 39 min
